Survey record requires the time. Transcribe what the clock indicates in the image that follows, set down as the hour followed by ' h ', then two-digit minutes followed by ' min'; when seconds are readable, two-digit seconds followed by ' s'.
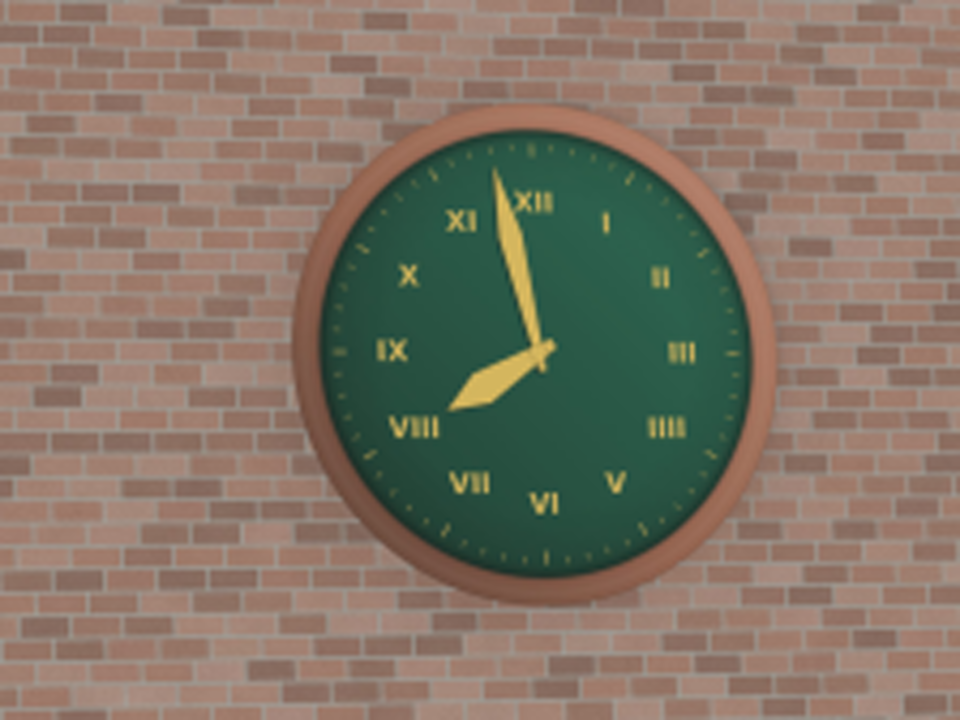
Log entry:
7 h 58 min
